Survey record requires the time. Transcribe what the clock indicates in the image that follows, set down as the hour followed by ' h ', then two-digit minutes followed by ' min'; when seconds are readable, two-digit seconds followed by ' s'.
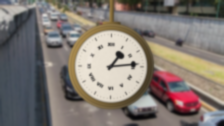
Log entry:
1 h 14 min
